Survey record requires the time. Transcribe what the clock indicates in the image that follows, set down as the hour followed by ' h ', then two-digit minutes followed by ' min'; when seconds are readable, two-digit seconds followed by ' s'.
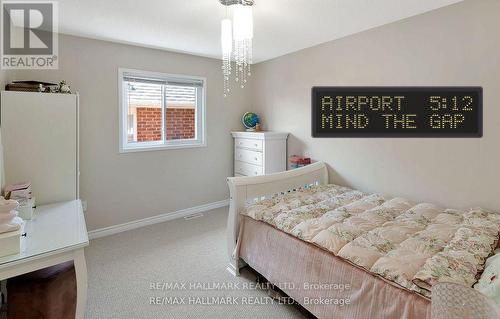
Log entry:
5 h 12 min
